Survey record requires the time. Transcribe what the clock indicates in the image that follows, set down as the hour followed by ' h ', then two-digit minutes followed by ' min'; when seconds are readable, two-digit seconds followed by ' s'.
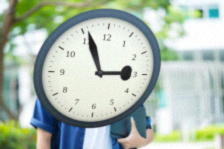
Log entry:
2 h 56 min
